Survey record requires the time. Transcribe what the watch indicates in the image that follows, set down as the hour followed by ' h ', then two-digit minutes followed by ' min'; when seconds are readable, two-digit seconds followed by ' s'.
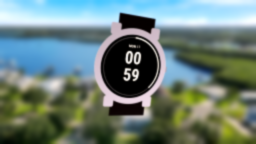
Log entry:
0 h 59 min
